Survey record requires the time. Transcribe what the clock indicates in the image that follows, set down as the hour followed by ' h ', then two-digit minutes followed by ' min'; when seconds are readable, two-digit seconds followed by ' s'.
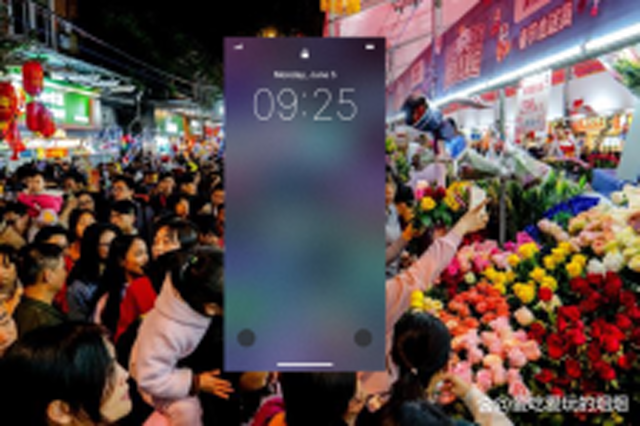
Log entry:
9 h 25 min
